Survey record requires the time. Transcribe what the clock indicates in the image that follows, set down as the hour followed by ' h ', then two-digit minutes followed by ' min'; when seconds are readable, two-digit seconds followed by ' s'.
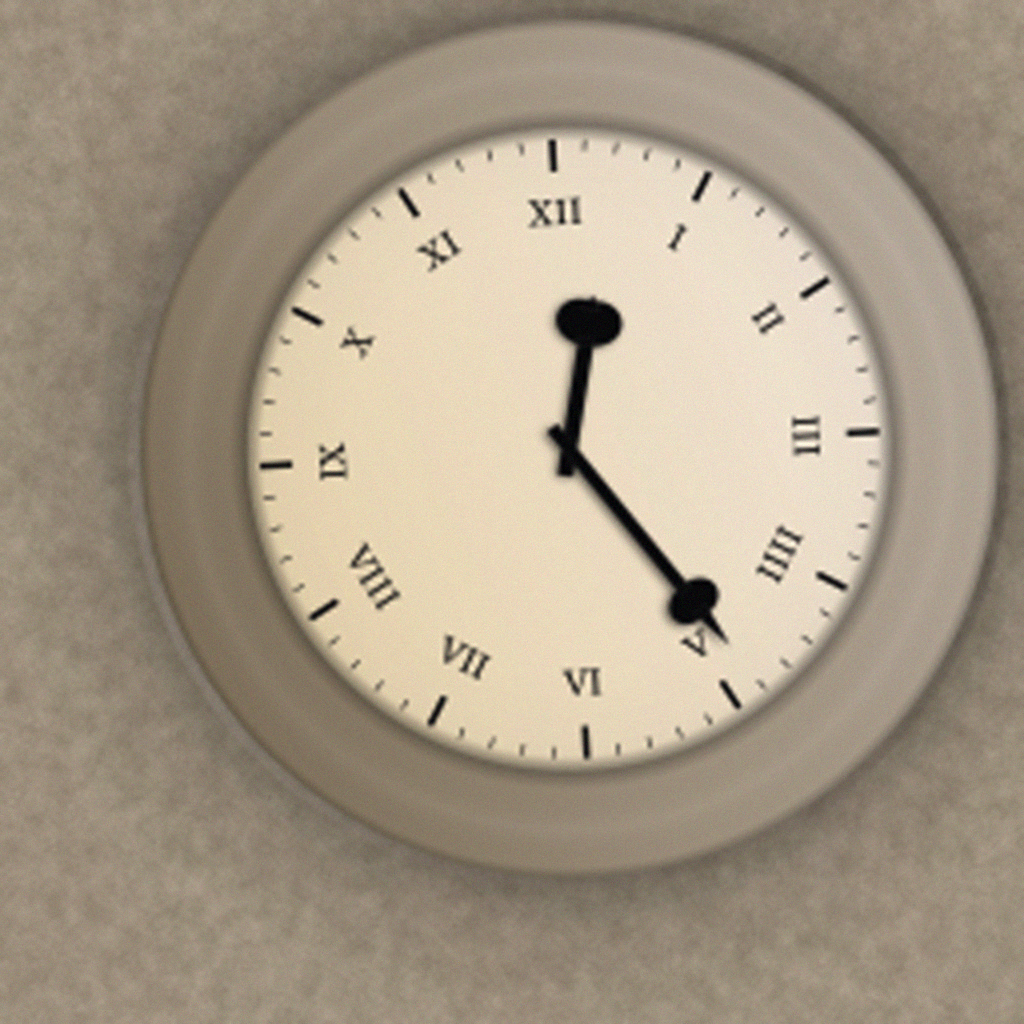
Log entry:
12 h 24 min
